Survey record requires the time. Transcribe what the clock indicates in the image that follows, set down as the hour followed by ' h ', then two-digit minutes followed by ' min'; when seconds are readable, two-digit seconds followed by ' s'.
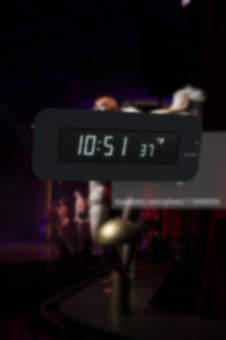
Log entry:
10 h 51 min
